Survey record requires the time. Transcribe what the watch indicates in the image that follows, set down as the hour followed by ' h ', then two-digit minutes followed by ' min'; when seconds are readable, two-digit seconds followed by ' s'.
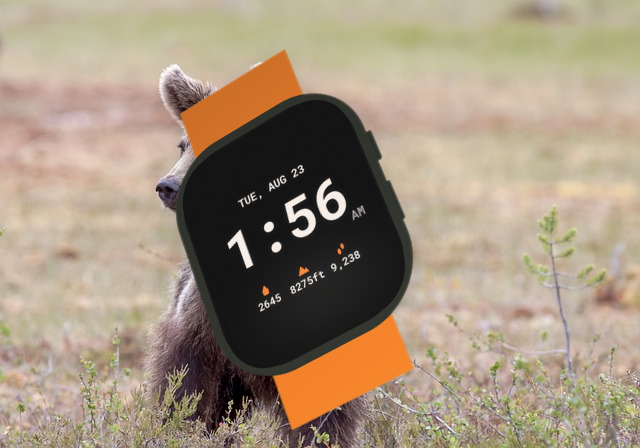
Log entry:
1 h 56 min
